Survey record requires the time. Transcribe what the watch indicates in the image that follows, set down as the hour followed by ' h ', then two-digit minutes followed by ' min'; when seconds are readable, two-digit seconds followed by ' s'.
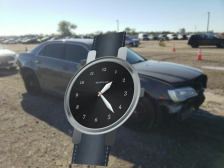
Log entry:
1 h 23 min
